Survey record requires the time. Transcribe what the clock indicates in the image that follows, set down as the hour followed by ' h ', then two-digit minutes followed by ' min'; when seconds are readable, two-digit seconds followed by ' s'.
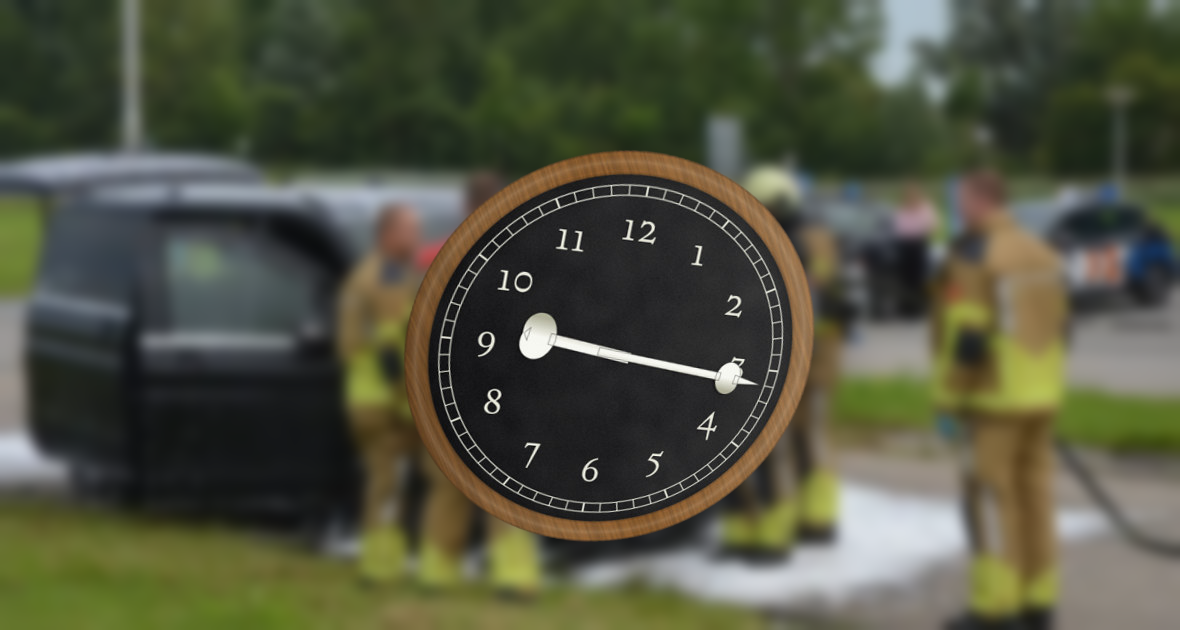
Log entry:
9 h 16 min
